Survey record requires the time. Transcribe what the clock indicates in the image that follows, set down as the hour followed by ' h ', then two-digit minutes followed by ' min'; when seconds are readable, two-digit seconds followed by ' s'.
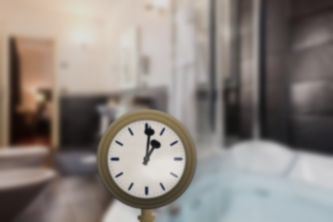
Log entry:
1 h 01 min
